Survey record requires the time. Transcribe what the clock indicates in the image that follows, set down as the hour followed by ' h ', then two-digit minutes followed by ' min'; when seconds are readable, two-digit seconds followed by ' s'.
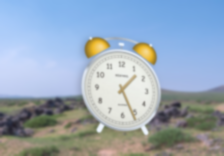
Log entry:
1 h 26 min
